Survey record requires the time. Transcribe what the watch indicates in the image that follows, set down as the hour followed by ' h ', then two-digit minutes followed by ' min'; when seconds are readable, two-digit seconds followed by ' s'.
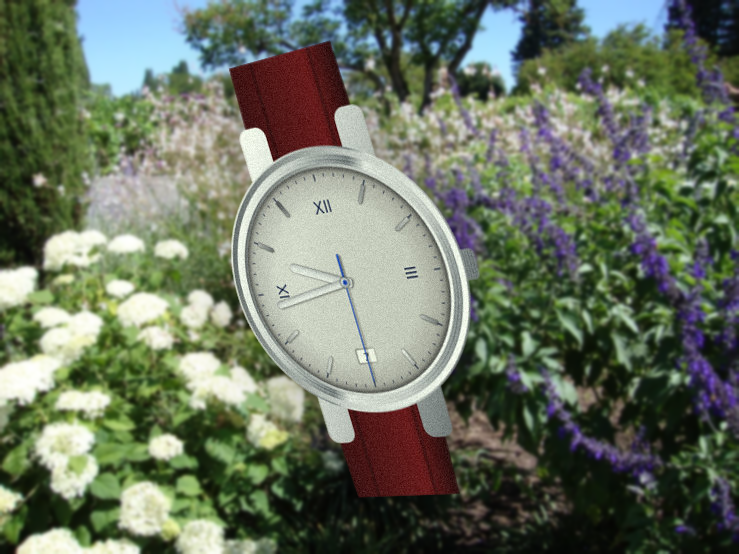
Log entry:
9 h 43 min 30 s
